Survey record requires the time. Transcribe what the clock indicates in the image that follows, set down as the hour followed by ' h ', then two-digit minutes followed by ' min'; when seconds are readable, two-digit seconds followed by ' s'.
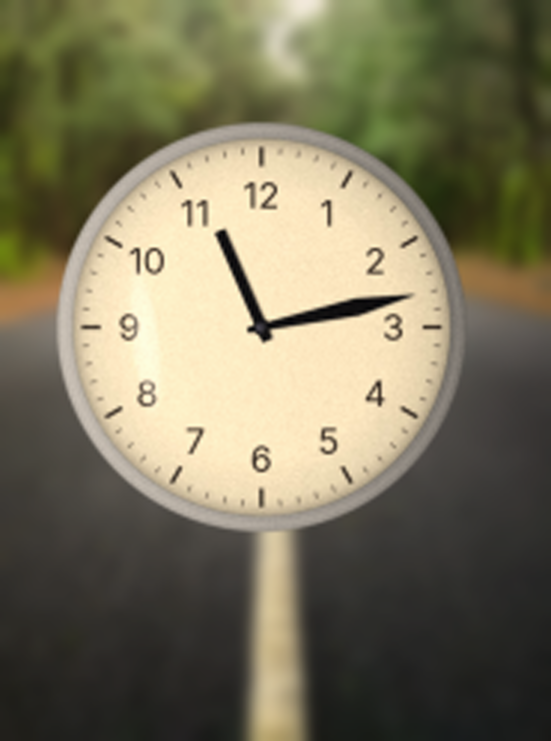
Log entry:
11 h 13 min
